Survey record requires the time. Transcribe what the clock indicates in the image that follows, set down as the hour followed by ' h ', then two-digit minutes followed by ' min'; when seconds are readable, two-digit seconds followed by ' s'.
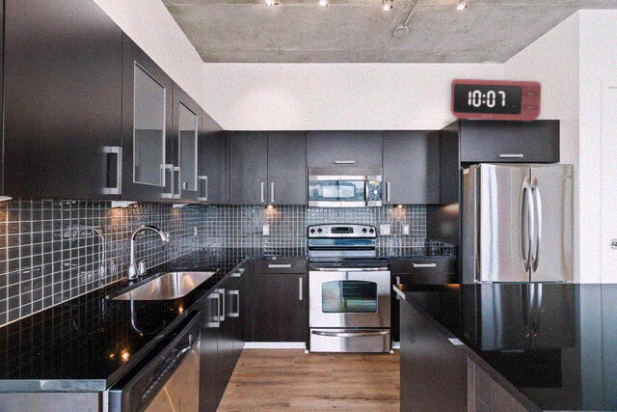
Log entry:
10 h 07 min
